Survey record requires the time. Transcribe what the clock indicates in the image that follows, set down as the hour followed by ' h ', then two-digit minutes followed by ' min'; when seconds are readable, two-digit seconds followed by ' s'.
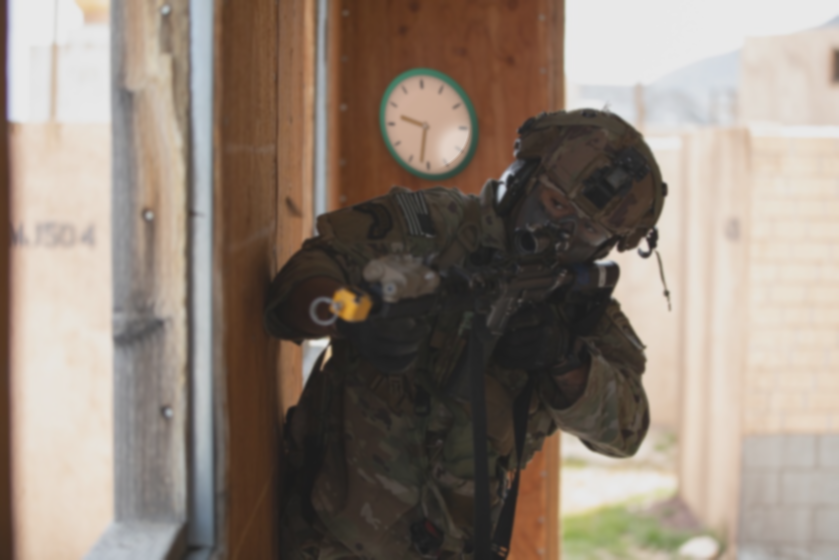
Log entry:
9 h 32 min
